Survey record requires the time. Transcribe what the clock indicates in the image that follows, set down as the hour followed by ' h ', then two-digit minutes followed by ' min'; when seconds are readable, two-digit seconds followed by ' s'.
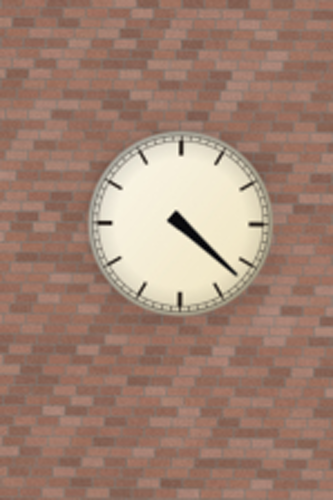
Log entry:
4 h 22 min
